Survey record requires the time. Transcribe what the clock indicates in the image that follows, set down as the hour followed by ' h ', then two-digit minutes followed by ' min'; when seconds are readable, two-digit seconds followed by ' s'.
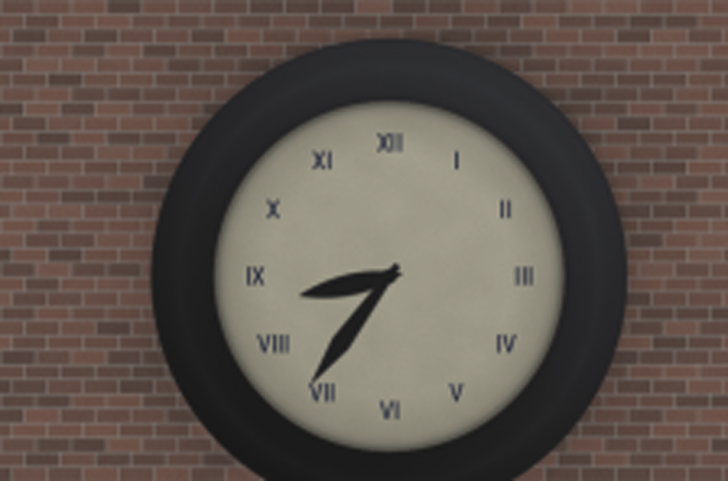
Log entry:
8 h 36 min
